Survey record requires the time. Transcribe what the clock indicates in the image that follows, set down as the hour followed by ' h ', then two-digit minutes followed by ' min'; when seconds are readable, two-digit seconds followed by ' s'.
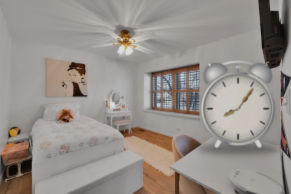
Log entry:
8 h 06 min
